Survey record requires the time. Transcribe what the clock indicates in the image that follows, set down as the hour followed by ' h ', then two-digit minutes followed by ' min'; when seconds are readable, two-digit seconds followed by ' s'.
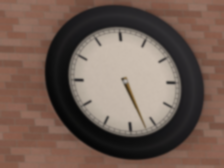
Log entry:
5 h 27 min
